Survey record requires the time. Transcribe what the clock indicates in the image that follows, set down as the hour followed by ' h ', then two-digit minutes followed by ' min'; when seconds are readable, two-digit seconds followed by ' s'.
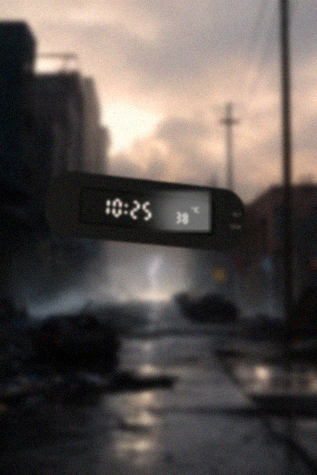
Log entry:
10 h 25 min
